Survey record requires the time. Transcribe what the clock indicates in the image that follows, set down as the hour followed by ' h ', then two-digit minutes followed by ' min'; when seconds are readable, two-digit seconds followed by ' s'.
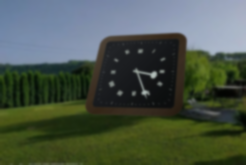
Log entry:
3 h 26 min
